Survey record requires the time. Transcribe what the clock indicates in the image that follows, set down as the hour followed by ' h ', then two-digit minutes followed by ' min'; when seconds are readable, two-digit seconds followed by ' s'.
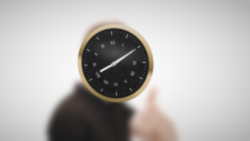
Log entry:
8 h 10 min
